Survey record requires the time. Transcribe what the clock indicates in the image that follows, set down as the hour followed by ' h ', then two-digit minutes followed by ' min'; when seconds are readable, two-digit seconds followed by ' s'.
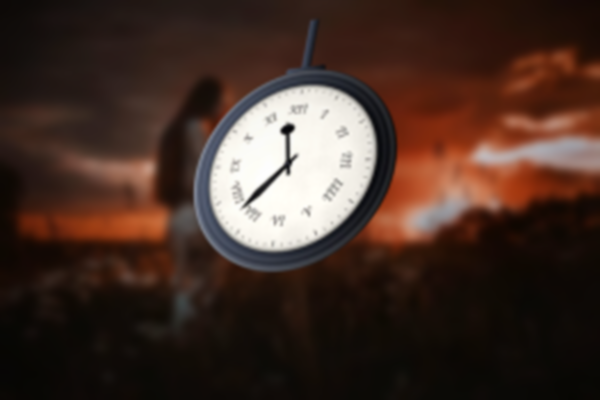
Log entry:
11 h 37 min
